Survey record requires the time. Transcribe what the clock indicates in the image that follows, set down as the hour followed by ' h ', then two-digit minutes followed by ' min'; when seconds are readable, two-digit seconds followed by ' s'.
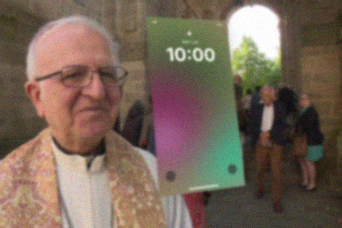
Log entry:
10 h 00 min
